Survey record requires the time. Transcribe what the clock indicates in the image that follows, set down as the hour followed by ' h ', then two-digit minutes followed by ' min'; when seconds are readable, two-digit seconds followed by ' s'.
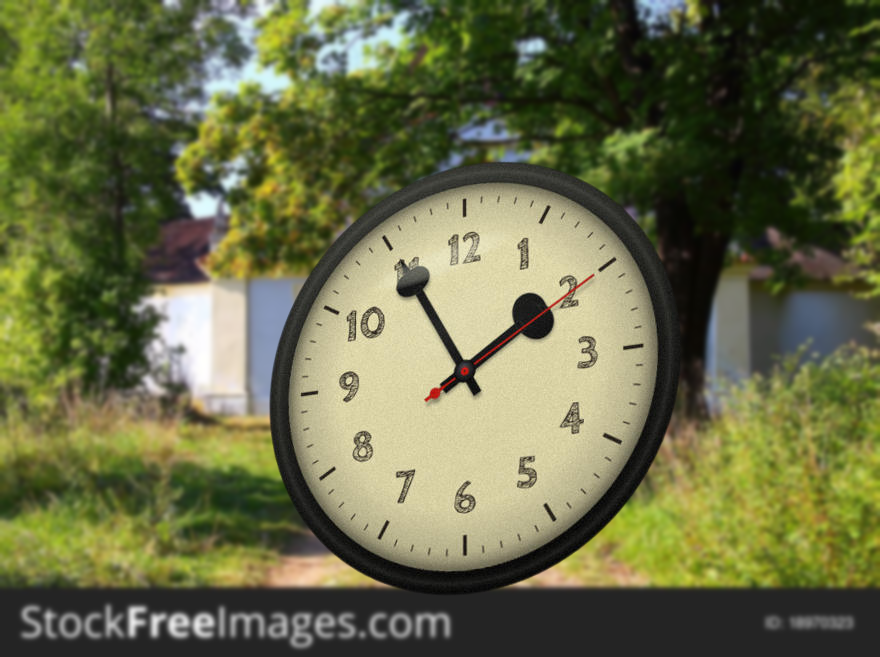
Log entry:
1 h 55 min 10 s
